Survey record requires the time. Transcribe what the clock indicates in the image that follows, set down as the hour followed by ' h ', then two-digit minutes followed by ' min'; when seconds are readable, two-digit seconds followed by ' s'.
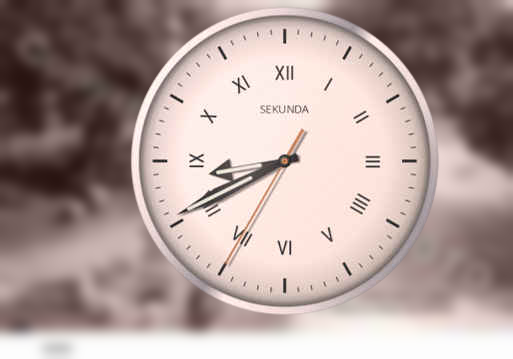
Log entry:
8 h 40 min 35 s
